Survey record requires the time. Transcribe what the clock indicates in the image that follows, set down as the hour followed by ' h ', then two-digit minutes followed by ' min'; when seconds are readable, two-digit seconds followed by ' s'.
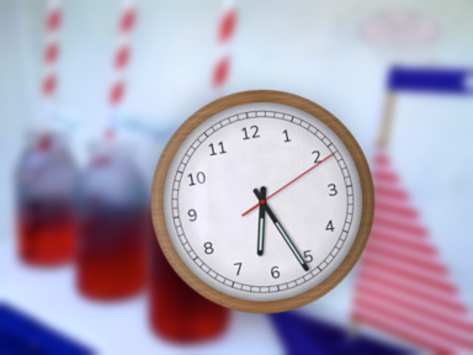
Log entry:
6 h 26 min 11 s
